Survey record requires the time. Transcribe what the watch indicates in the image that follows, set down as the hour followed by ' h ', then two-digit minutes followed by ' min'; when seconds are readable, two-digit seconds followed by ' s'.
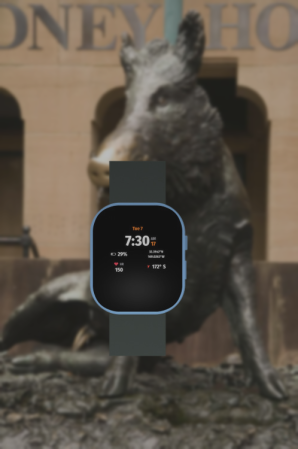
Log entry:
7 h 30 min
